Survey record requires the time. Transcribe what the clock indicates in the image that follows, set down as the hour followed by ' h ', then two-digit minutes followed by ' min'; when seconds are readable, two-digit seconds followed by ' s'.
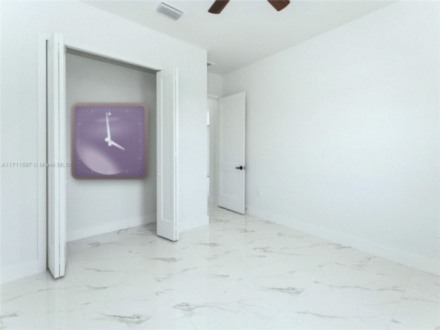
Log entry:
3 h 59 min
